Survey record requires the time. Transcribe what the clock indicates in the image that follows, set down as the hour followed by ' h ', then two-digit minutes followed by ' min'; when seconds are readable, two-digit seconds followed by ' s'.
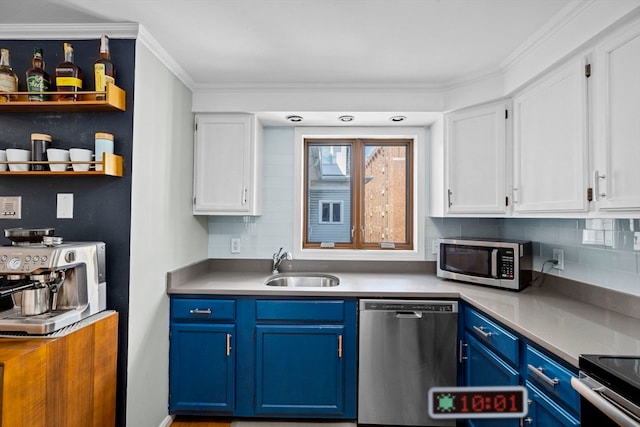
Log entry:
10 h 01 min
